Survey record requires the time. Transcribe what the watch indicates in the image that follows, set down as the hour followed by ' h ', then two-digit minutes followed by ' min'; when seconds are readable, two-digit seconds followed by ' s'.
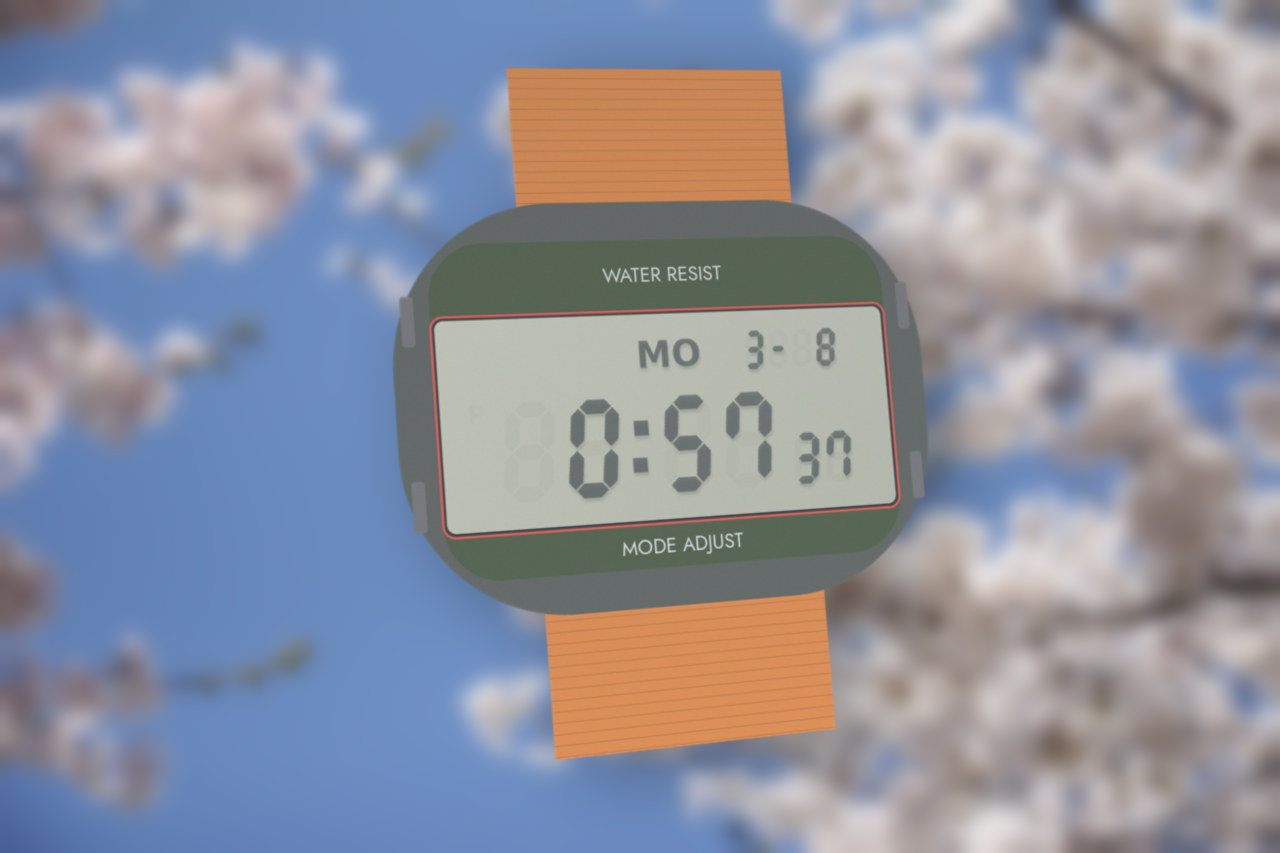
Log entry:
0 h 57 min 37 s
